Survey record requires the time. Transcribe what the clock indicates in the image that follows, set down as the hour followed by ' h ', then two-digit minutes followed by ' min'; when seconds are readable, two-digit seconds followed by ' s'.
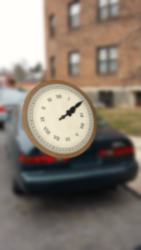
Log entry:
2 h 10 min
